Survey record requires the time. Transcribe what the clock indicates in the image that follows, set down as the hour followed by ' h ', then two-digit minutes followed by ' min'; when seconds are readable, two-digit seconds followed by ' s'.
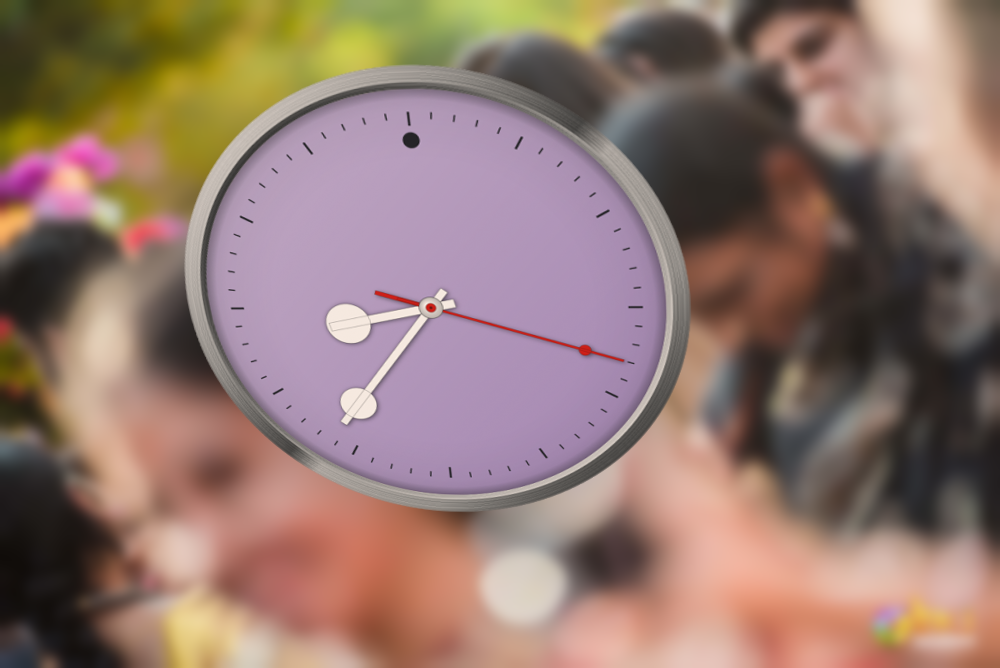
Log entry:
8 h 36 min 18 s
